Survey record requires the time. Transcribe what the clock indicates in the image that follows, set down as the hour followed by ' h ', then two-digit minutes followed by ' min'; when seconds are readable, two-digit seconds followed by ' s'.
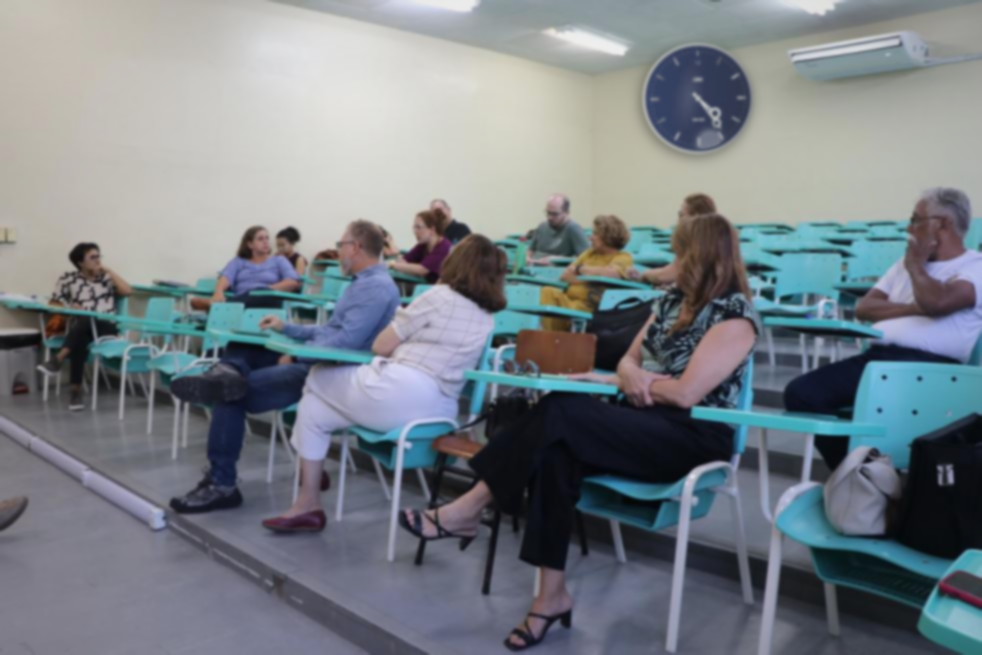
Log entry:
4 h 24 min
